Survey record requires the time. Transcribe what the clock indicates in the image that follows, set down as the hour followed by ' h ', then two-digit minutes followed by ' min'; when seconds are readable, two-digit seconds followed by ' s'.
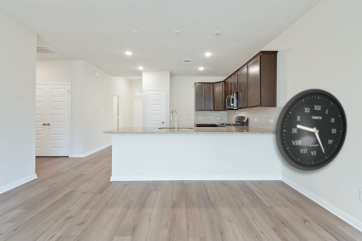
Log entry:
9 h 25 min
